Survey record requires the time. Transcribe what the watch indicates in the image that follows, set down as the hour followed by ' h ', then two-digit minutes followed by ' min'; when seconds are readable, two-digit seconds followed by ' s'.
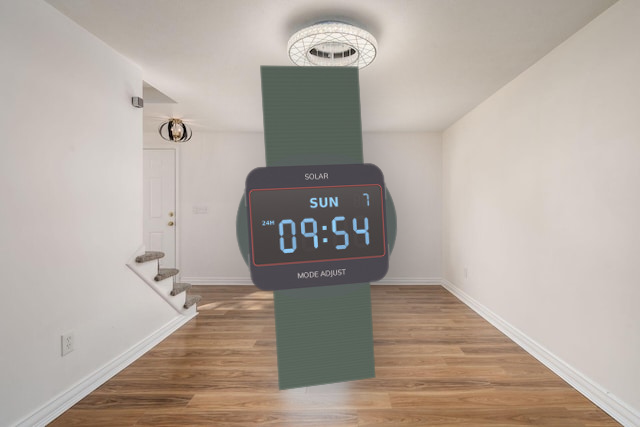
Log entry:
9 h 54 min
